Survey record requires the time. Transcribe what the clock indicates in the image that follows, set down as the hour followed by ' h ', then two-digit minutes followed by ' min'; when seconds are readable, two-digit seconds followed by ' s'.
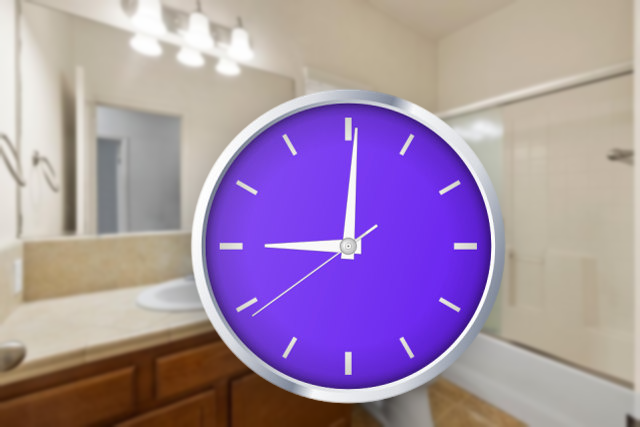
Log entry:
9 h 00 min 39 s
